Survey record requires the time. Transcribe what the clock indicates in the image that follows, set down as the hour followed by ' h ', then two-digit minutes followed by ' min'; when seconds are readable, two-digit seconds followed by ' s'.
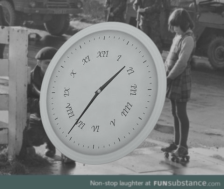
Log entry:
1 h 36 min
